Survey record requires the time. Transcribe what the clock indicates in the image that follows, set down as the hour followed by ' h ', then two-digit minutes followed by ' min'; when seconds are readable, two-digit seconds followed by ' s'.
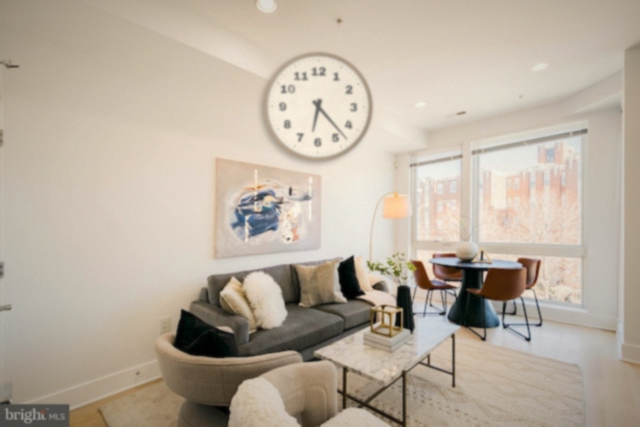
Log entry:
6 h 23 min
